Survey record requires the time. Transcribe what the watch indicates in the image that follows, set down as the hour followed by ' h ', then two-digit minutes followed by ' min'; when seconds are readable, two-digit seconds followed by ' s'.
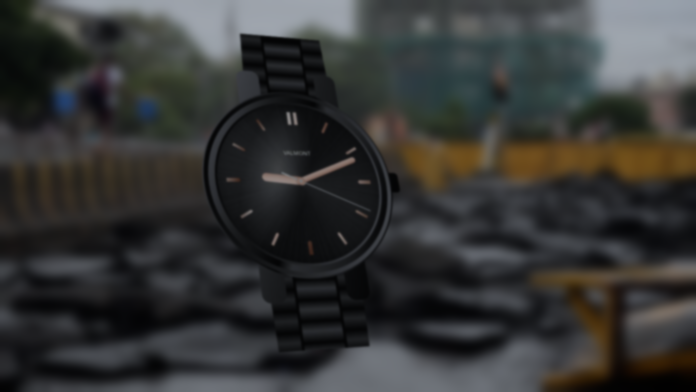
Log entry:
9 h 11 min 19 s
